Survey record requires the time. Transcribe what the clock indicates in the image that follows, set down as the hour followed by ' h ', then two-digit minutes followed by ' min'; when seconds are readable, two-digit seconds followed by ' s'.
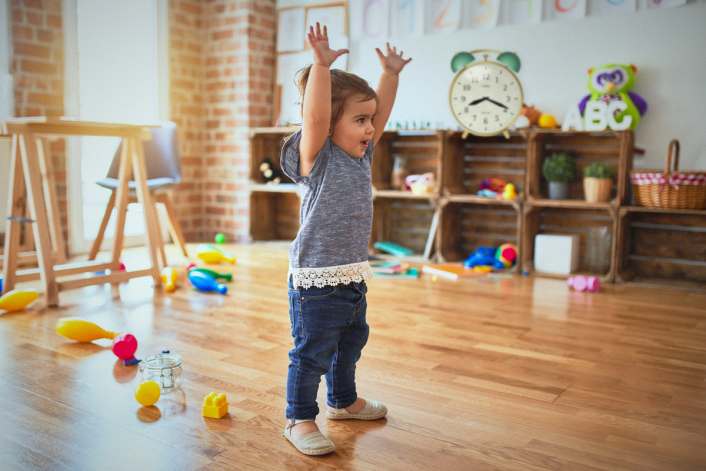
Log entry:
8 h 19 min
